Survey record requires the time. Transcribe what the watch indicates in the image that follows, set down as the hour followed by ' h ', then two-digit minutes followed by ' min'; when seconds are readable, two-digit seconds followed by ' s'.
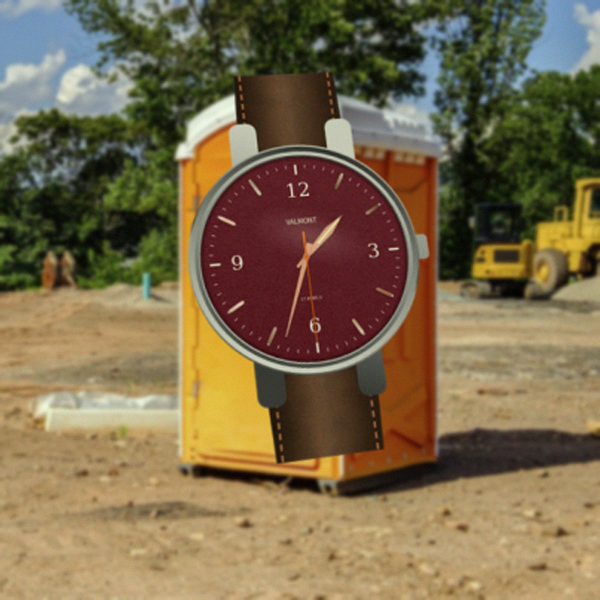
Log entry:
1 h 33 min 30 s
